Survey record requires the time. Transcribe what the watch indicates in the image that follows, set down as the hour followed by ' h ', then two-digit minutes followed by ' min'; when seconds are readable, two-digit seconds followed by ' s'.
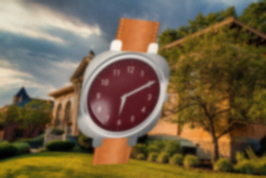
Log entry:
6 h 10 min
